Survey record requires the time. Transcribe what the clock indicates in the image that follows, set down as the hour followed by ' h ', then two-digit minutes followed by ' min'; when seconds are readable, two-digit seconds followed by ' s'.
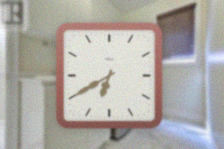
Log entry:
6 h 40 min
